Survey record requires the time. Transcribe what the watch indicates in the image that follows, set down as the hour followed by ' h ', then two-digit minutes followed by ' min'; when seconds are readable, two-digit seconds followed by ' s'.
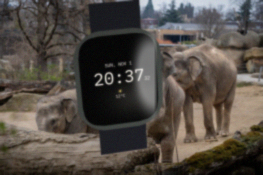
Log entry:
20 h 37 min
